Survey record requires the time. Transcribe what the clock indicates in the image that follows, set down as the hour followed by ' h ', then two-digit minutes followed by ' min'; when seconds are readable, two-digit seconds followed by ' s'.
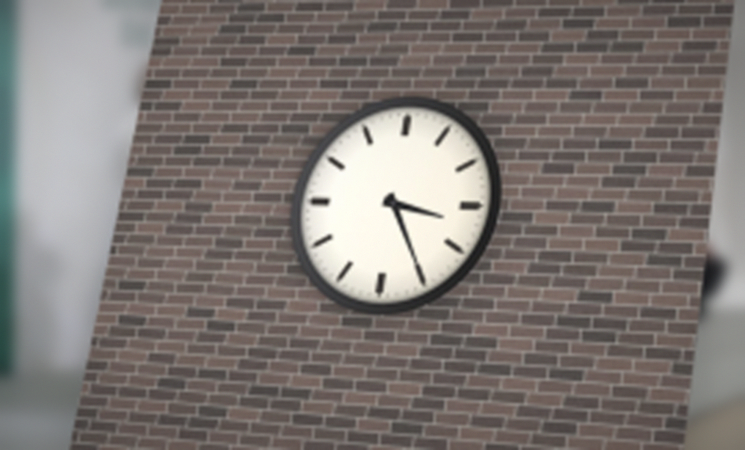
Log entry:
3 h 25 min
